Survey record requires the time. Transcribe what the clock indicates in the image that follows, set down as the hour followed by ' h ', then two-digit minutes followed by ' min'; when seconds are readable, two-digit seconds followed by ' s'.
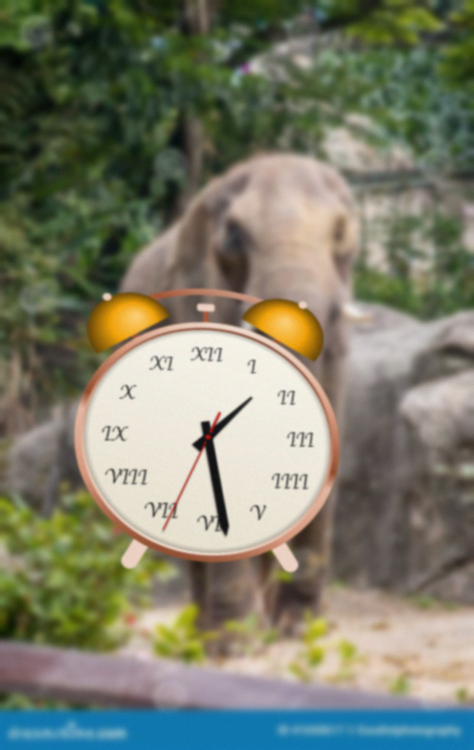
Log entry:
1 h 28 min 34 s
